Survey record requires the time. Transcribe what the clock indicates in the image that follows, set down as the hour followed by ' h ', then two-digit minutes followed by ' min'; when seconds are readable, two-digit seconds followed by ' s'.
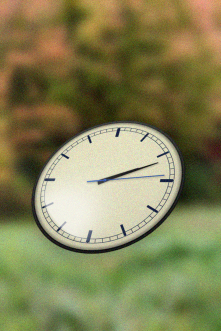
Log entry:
2 h 11 min 14 s
